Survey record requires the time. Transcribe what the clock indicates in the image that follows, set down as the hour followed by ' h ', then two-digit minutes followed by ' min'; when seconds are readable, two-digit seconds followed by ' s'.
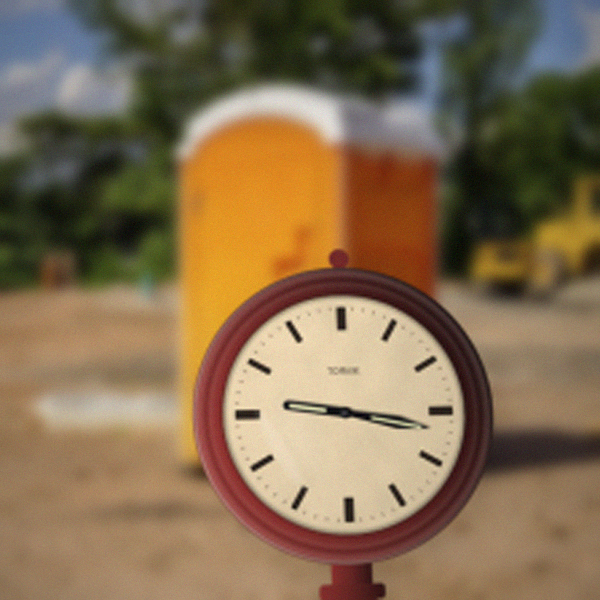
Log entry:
9 h 17 min
